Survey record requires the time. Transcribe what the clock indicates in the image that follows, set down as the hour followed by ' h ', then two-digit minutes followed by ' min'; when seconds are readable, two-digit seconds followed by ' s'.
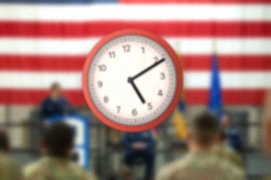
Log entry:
5 h 11 min
